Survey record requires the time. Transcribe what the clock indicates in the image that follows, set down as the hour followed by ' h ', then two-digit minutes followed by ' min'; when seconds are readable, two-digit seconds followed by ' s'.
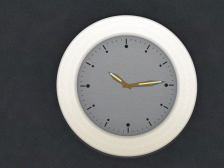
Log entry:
10 h 14 min
